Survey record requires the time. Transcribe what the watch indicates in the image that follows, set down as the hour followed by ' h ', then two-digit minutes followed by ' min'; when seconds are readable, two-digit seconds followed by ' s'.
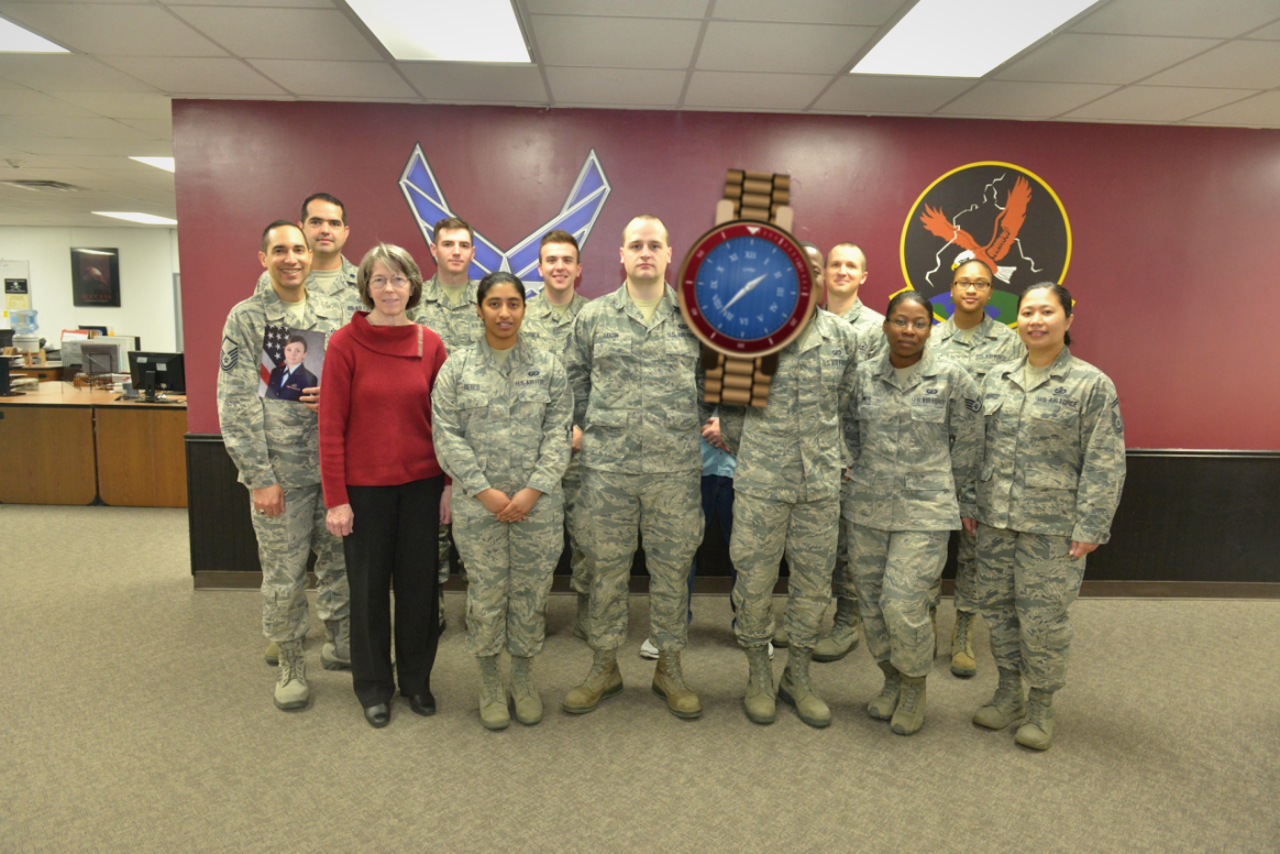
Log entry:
1 h 37 min
